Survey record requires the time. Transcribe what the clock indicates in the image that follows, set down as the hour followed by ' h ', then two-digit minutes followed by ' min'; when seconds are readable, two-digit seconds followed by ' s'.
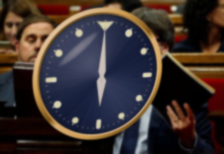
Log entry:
6 h 00 min
